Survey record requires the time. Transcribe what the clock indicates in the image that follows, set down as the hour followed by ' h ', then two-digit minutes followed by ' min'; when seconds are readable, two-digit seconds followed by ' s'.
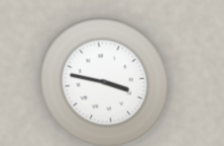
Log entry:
3 h 48 min
